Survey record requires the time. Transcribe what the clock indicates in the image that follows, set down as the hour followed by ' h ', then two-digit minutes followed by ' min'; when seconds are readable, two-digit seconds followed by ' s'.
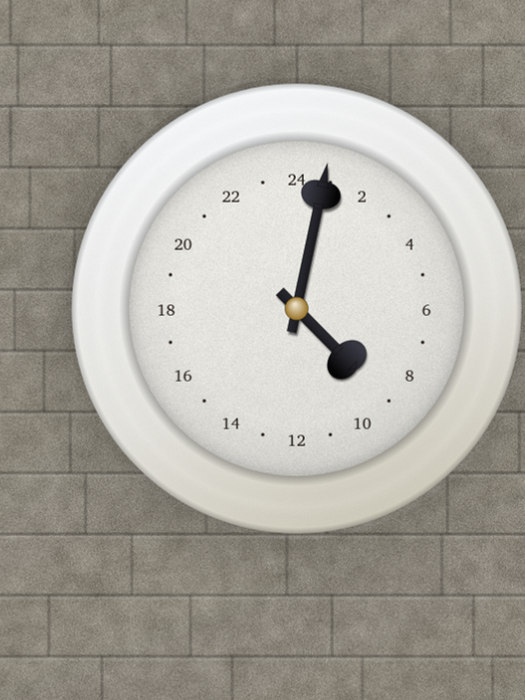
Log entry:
9 h 02 min
